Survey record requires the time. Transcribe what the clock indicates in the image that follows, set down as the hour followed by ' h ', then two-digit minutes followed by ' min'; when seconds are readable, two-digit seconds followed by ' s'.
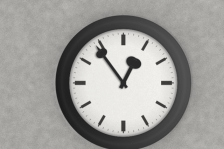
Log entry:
12 h 54 min
